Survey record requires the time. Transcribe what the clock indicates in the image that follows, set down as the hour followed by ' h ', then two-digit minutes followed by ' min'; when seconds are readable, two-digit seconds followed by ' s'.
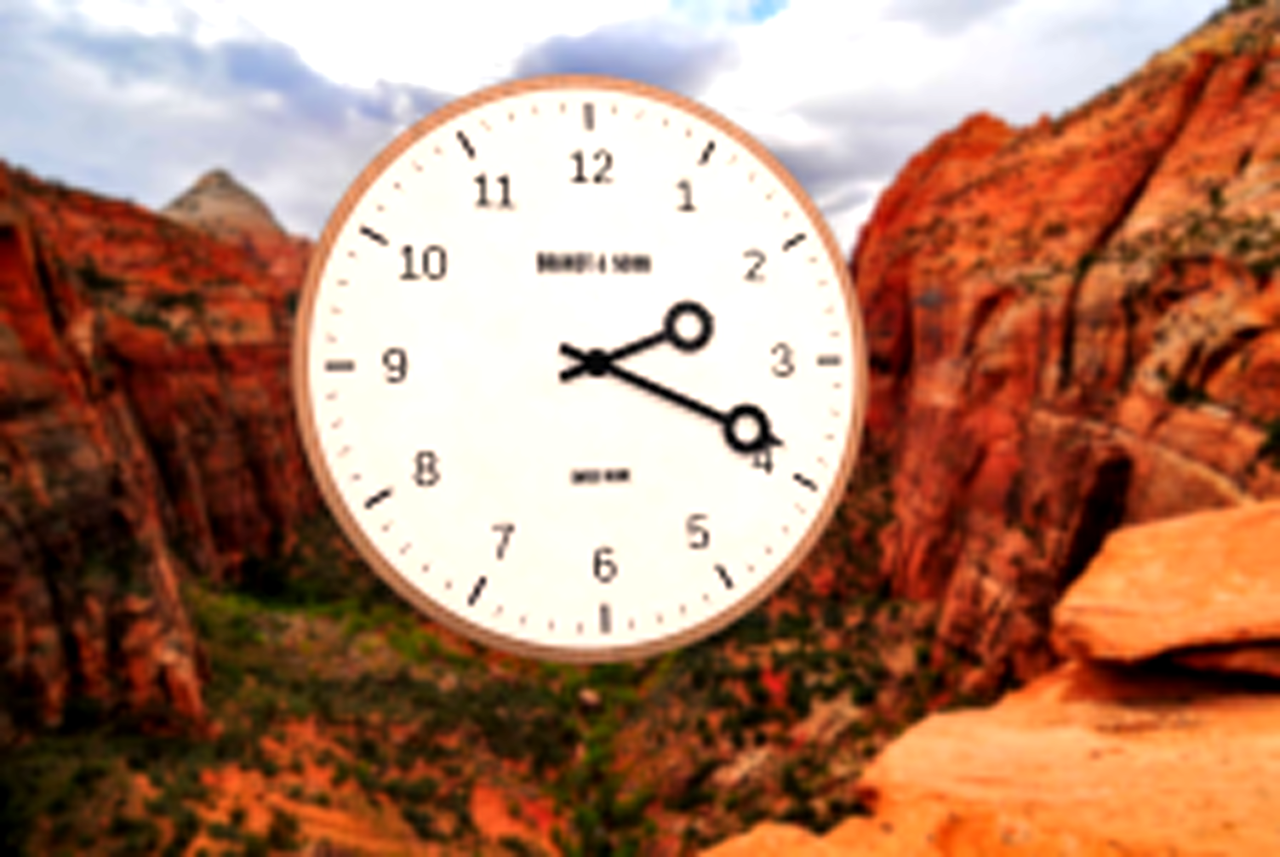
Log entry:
2 h 19 min
